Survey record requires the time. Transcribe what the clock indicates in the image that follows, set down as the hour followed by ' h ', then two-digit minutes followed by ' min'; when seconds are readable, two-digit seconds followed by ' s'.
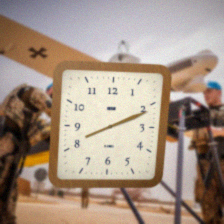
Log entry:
8 h 11 min
